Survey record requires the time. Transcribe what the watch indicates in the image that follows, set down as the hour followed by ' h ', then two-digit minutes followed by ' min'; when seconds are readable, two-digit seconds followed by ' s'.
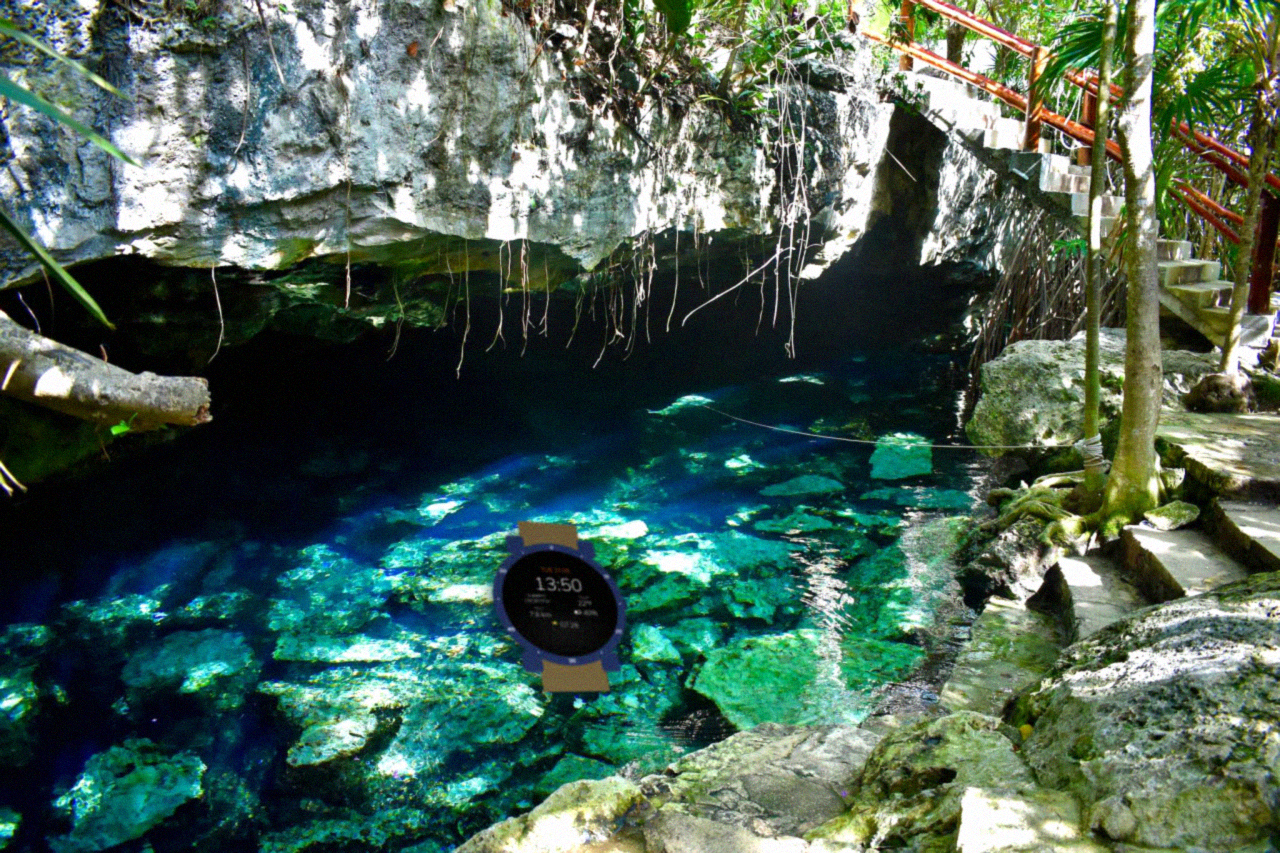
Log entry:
13 h 50 min
